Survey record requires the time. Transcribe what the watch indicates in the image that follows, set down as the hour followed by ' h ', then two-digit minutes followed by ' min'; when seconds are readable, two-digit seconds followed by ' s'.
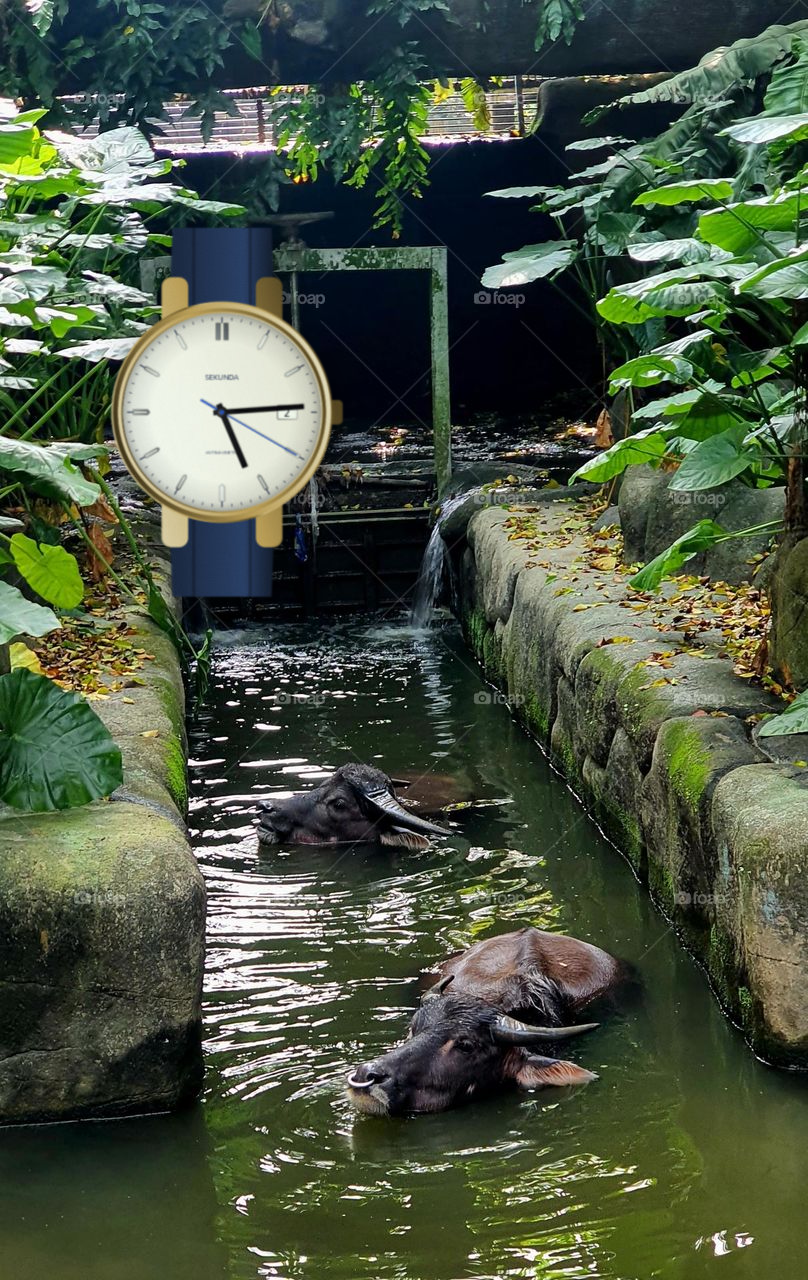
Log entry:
5 h 14 min 20 s
